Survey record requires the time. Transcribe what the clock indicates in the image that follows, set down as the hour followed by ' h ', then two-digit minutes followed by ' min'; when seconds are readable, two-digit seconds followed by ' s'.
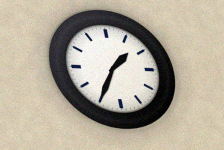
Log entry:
1 h 35 min
